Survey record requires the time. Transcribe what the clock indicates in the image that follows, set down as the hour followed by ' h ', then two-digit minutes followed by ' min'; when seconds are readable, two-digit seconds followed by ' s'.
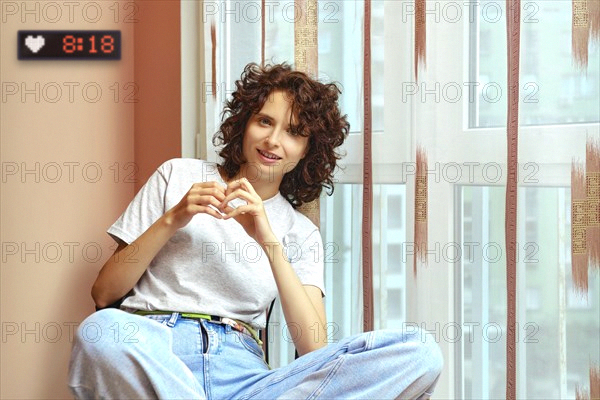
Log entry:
8 h 18 min
